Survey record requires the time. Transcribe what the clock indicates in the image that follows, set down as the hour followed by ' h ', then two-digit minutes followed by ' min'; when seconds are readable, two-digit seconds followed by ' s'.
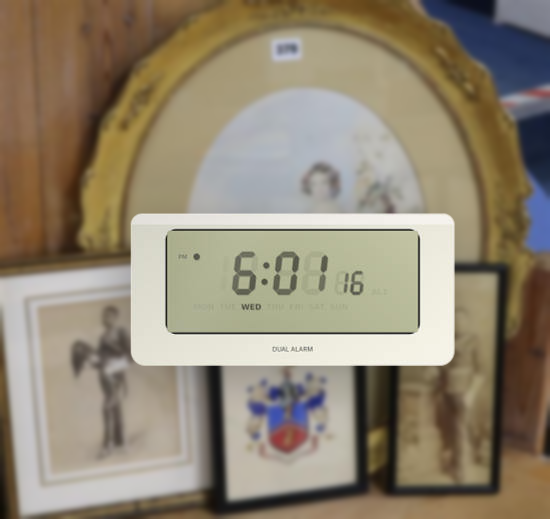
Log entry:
6 h 01 min 16 s
